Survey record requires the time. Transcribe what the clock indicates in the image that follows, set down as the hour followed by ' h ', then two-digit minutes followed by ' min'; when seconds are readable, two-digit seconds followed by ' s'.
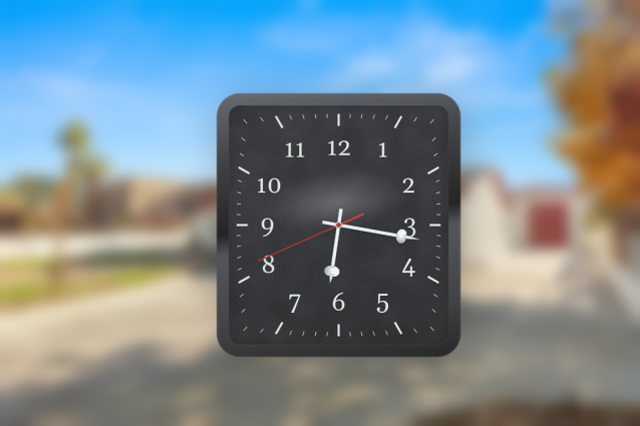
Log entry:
6 h 16 min 41 s
